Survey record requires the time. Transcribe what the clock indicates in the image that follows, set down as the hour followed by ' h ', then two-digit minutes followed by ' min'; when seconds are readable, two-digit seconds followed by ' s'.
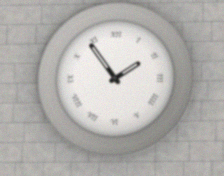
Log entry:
1 h 54 min
